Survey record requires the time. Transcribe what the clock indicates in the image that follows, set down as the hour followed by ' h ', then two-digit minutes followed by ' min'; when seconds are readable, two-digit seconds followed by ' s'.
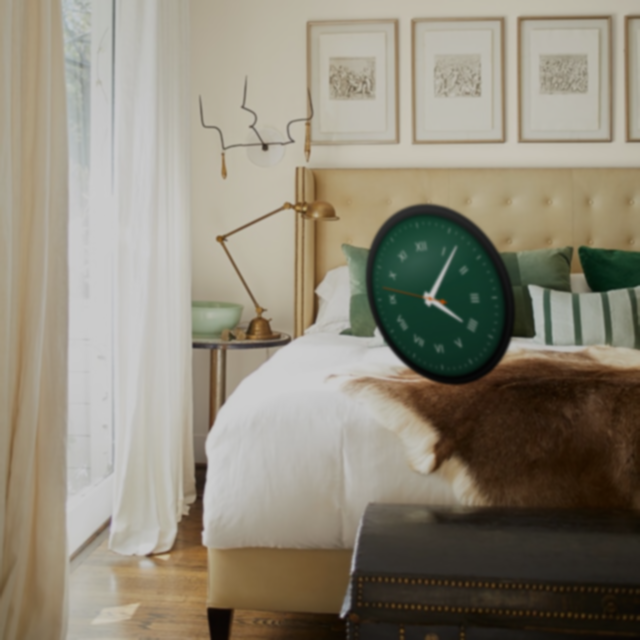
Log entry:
4 h 06 min 47 s
